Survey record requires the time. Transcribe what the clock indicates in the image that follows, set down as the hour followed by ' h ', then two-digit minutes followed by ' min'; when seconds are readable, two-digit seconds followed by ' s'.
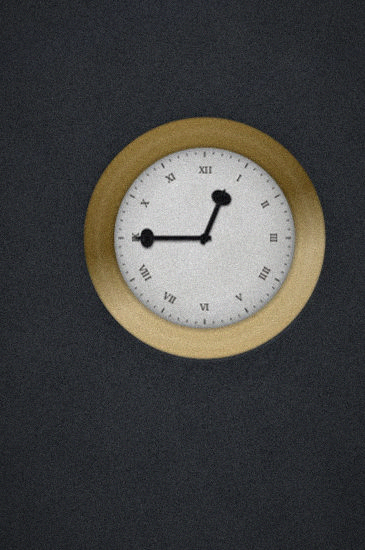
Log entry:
12 h 45 min
